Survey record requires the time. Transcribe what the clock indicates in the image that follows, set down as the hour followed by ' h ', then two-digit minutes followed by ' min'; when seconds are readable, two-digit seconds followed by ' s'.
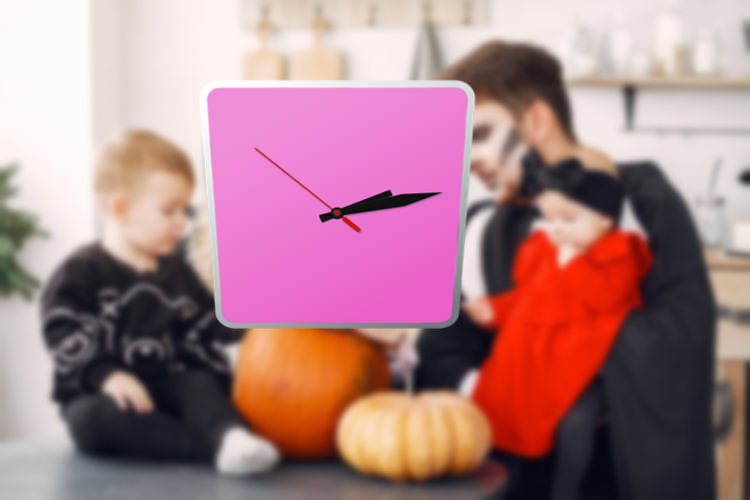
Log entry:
2 h 12 min 52 s
